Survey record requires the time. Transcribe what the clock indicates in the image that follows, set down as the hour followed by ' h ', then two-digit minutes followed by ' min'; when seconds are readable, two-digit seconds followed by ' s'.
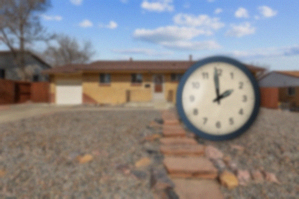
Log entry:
1 h 59 min
